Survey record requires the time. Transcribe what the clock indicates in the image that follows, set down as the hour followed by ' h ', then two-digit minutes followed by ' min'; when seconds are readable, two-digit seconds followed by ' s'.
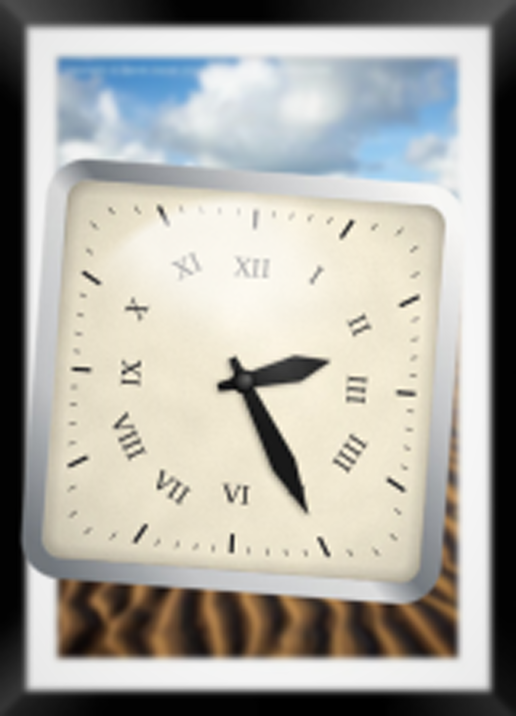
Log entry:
2 h 25 min
